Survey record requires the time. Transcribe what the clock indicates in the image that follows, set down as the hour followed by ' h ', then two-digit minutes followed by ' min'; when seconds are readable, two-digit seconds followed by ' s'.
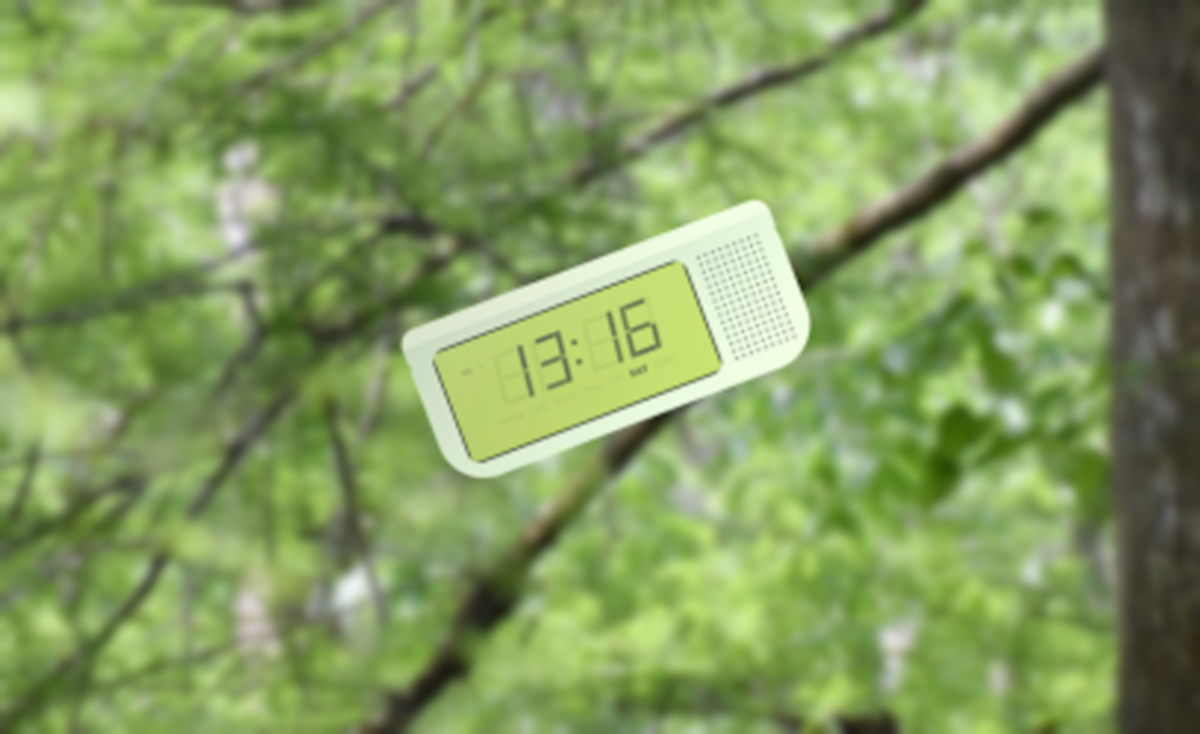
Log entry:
13 h 16 min
